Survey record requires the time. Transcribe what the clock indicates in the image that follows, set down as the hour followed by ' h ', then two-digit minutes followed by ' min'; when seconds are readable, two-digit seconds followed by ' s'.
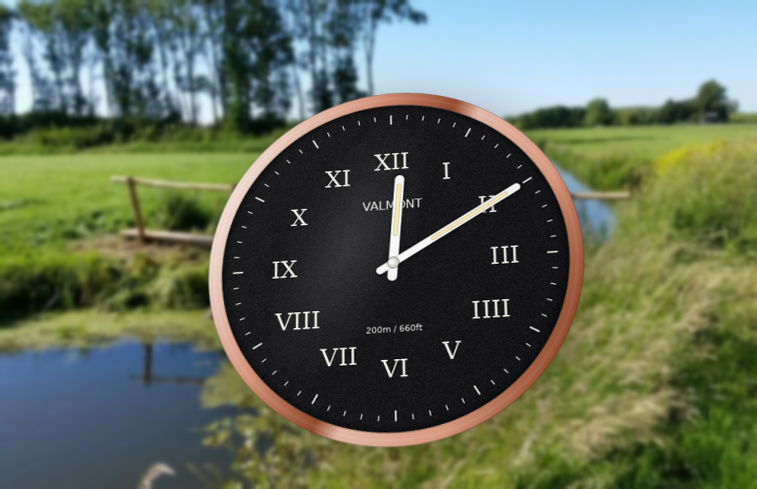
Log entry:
12 h 10 min
